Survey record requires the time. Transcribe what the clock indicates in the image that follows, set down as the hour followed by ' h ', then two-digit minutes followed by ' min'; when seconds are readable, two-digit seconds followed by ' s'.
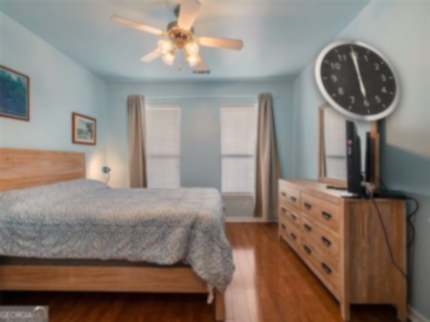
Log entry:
6 h 00 min
